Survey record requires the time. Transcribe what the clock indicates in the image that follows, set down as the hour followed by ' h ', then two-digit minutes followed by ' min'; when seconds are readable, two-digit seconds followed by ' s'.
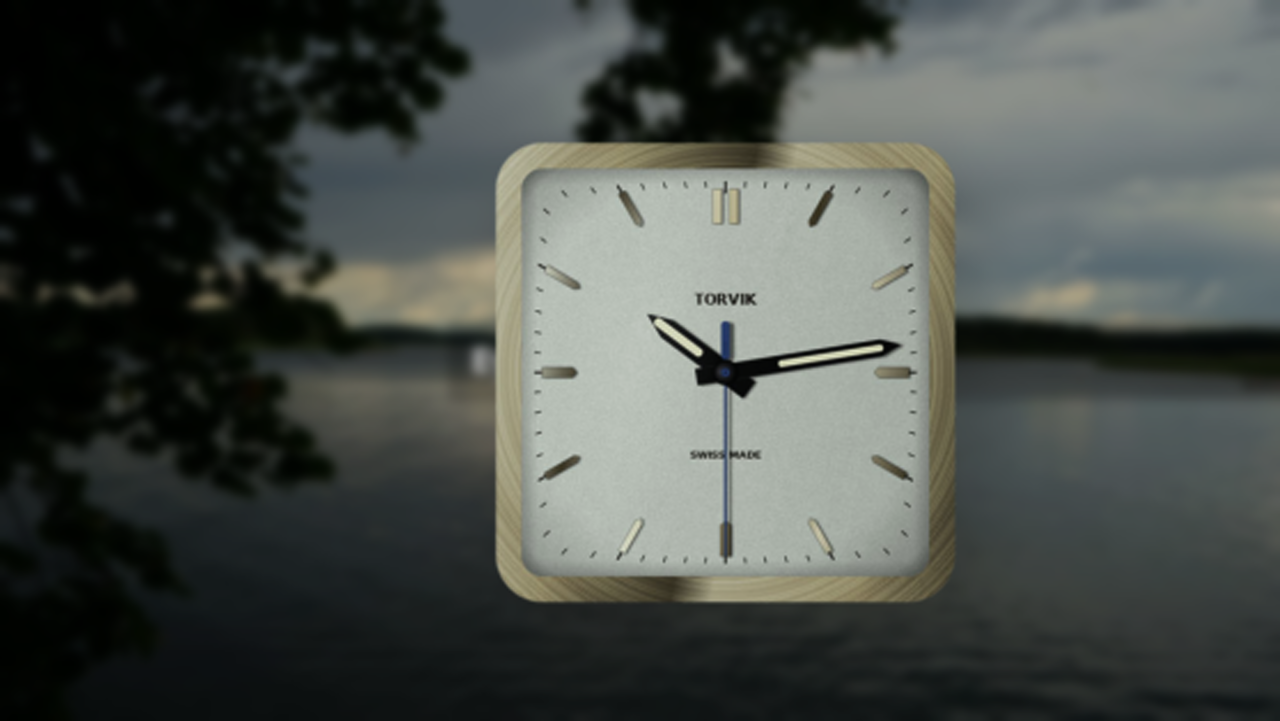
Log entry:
10 h 13 min 30 s
